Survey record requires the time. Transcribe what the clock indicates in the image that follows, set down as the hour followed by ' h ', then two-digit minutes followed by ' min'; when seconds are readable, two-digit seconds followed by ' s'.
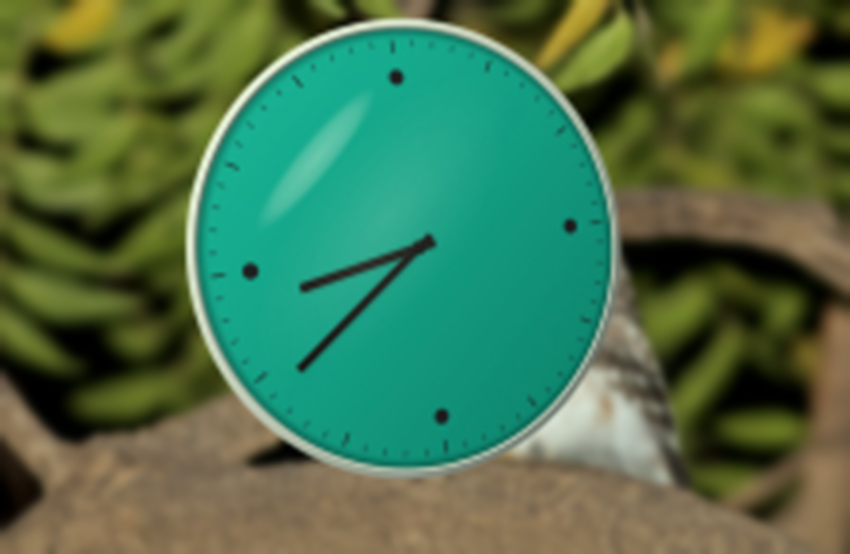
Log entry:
8 h 39 min
